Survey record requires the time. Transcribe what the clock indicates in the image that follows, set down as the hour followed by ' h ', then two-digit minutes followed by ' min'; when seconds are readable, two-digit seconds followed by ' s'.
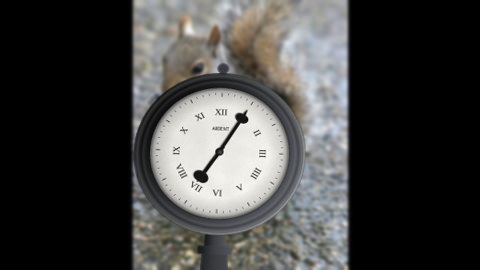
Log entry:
7 h 05 min
